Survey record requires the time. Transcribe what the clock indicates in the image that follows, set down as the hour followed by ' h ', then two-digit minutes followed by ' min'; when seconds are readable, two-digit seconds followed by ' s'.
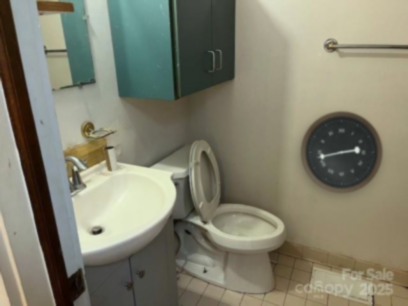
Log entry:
2 h 43 min
